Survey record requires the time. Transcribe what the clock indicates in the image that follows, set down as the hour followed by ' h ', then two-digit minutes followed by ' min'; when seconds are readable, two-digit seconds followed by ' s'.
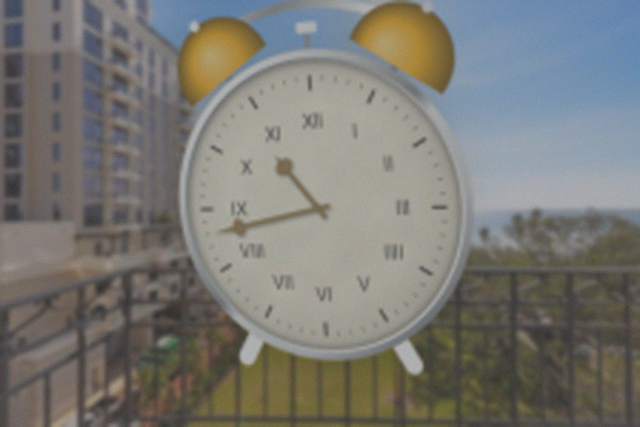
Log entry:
10 h 43 min
